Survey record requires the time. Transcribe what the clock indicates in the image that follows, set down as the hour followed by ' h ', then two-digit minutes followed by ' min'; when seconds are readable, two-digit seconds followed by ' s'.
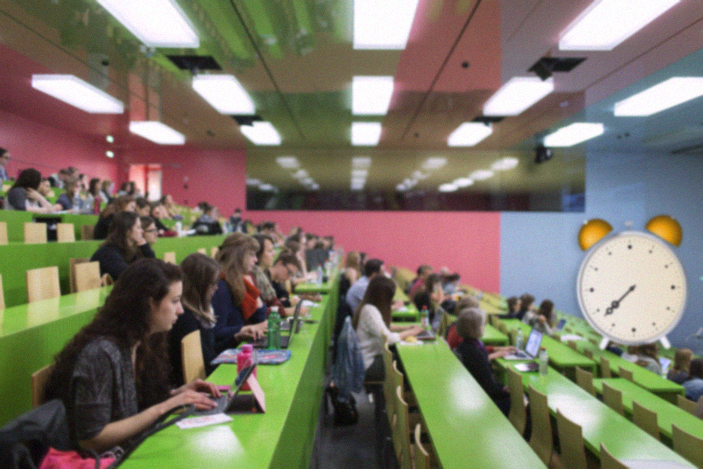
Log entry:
7 h 38 min
